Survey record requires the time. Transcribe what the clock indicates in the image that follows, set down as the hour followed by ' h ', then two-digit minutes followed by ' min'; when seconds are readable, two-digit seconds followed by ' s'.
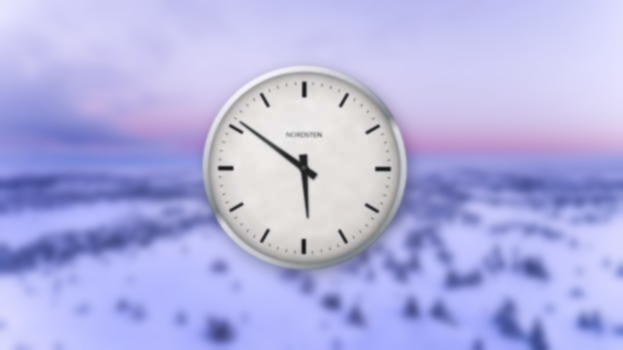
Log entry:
5 h 51 min
